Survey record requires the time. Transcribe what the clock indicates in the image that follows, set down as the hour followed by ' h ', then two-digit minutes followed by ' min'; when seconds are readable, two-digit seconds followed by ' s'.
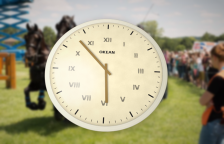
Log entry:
5 h 53 min
